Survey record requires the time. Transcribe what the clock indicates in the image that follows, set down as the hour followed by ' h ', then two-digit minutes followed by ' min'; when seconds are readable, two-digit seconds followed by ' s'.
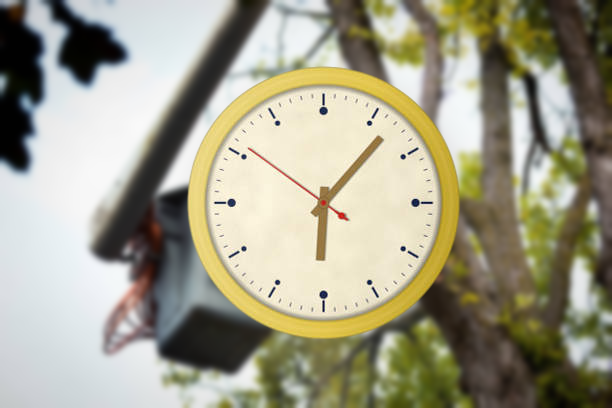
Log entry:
6 h 06 min 51 s
